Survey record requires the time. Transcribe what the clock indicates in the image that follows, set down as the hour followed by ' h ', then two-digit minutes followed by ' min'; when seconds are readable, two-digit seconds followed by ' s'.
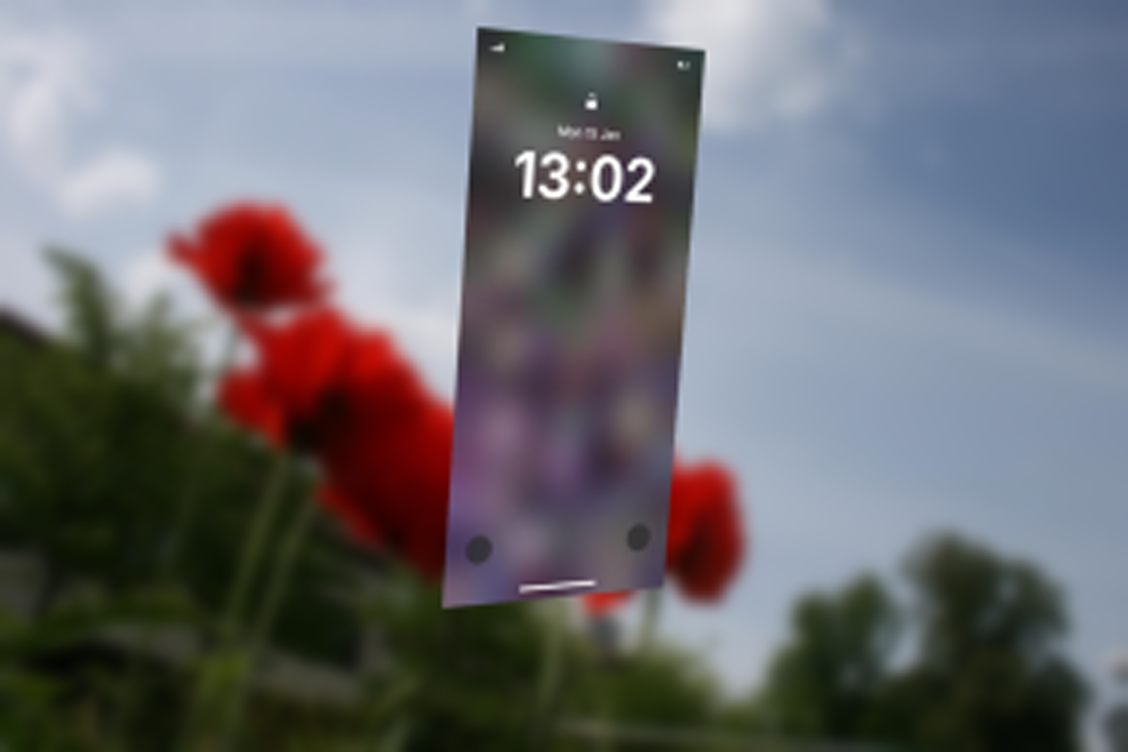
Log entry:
13 h 02 min
